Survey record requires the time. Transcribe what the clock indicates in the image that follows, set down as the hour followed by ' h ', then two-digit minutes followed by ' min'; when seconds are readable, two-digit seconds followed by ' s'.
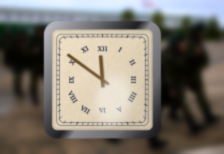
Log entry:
11 h 51 min
